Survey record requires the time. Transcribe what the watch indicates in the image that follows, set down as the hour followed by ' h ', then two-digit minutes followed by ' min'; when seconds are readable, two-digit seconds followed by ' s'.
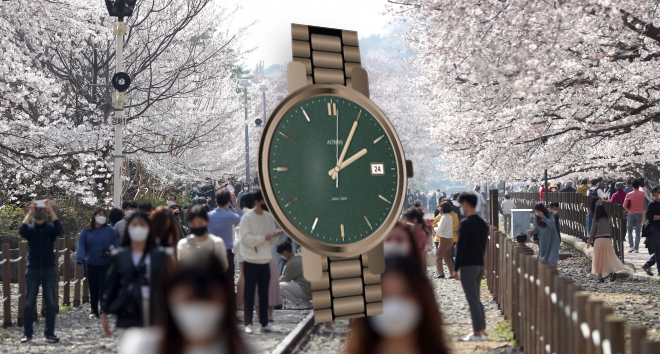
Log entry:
2 h 05 min 01 s
